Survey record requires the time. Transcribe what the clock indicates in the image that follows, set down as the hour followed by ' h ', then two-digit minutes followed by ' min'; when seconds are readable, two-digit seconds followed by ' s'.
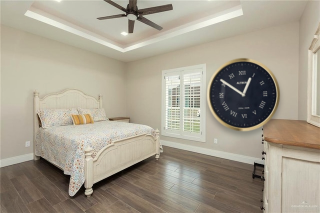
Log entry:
12 h 51 min
